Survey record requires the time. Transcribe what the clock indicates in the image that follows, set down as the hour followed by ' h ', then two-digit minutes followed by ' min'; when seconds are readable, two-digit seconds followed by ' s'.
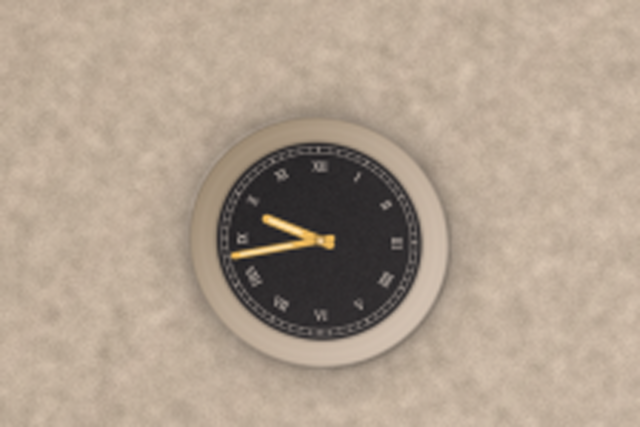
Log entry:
9 h 43 min
